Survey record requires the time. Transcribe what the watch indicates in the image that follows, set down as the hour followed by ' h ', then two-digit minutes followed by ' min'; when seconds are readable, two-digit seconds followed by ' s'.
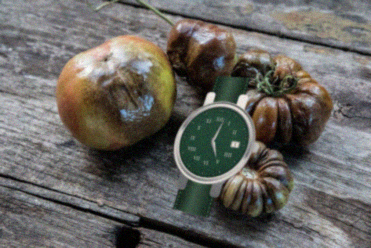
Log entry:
5 h 02 min
